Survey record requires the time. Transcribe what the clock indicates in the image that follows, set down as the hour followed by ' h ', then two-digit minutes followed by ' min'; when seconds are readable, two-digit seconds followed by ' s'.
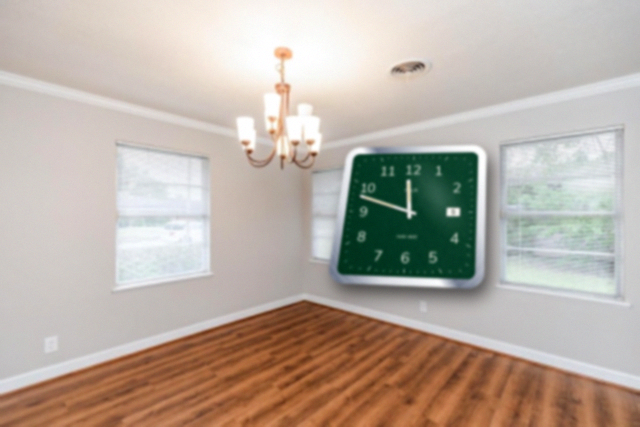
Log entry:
11 h 48 min
